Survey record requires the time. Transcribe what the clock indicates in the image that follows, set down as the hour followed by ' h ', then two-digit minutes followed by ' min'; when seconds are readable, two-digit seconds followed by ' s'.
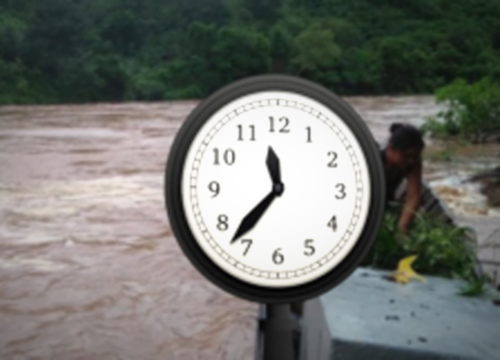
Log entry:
11 h 37 min
